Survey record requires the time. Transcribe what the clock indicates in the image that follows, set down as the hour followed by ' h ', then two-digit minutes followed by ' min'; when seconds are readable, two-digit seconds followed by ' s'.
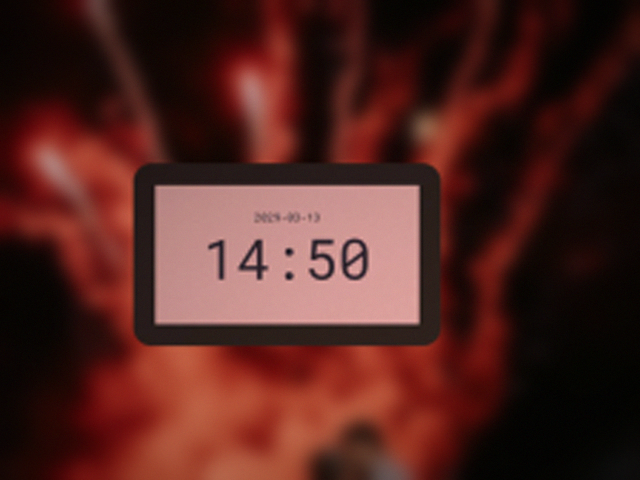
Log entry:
14 h 50 min
